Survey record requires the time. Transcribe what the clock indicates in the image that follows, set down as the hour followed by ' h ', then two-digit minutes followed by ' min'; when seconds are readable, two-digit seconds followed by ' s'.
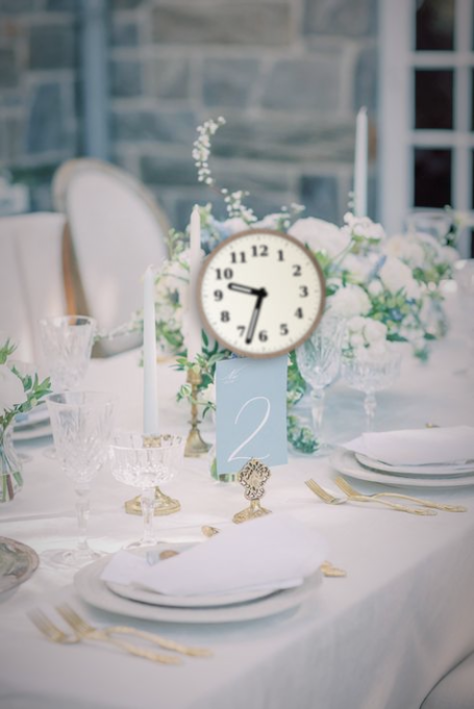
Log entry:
9 h 33 min
